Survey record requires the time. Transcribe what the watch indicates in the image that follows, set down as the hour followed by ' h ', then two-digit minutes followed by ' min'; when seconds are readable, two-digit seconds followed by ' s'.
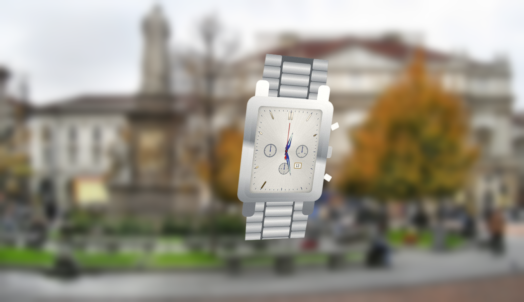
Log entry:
12 h 27 min
